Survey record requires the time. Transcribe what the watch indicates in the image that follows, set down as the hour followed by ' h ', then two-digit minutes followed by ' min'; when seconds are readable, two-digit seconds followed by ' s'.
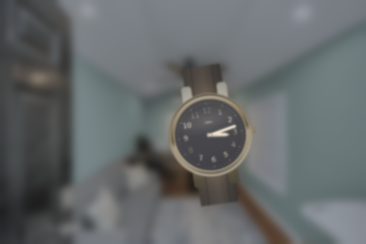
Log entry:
3 h 13 min
